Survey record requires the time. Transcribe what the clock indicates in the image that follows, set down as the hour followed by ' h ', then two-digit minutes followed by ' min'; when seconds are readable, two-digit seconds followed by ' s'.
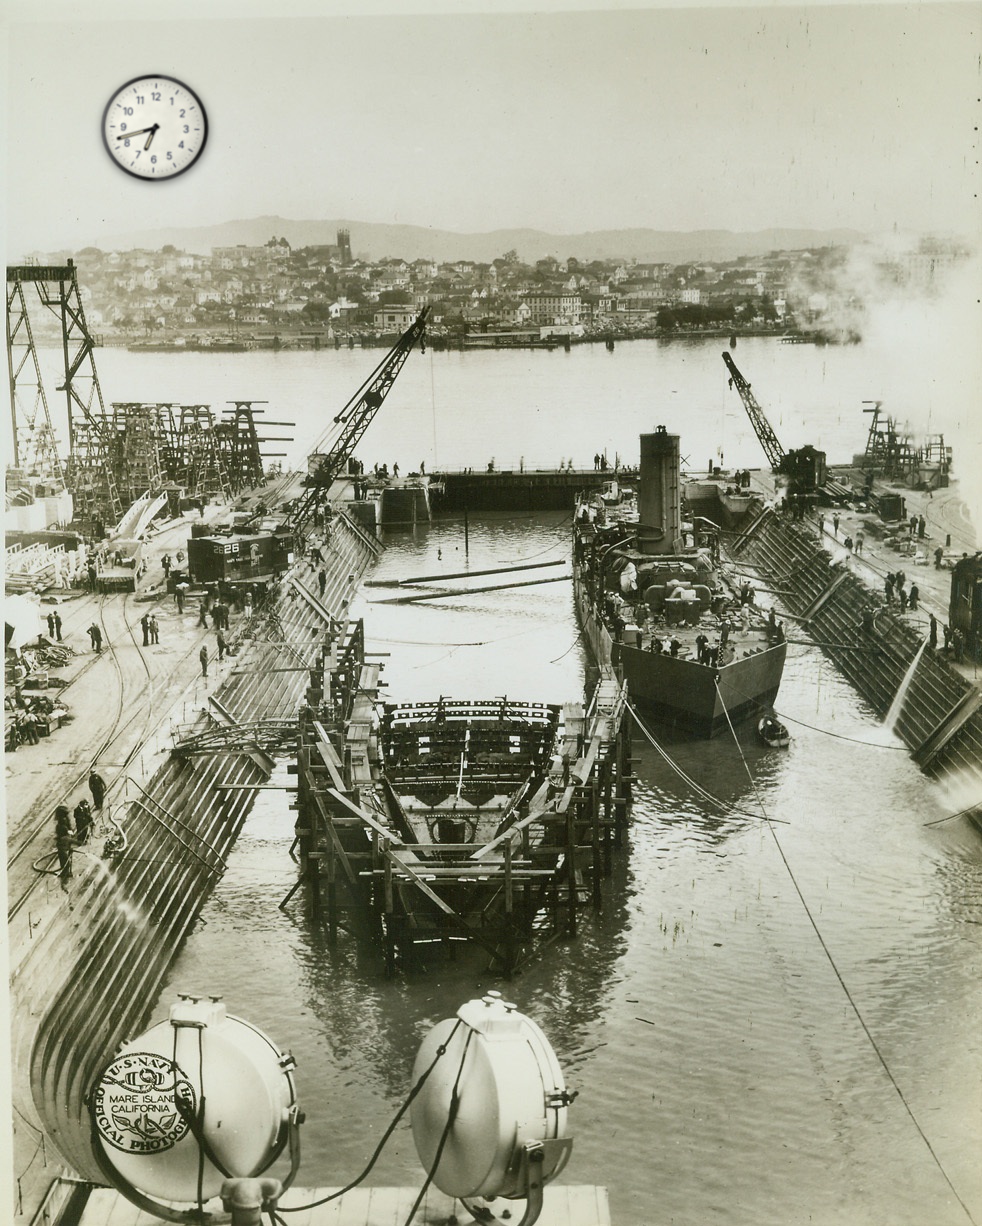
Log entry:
6 h 42 min
